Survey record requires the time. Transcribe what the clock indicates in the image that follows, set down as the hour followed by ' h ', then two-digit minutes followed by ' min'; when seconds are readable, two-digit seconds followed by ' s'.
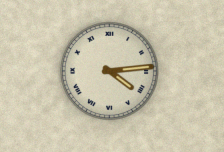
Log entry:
4 h 14 min
